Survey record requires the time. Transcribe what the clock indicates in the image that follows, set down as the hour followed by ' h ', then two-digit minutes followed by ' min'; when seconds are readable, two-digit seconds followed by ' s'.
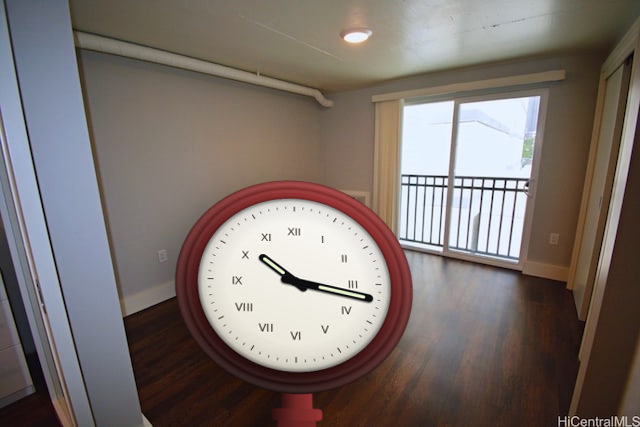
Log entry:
10 h 17 min
